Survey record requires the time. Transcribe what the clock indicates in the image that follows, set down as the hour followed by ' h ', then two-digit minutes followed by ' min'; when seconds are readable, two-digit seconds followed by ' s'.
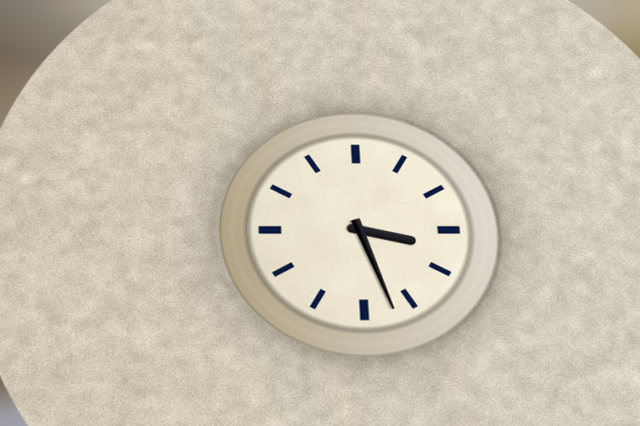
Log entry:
3 h 27 min
